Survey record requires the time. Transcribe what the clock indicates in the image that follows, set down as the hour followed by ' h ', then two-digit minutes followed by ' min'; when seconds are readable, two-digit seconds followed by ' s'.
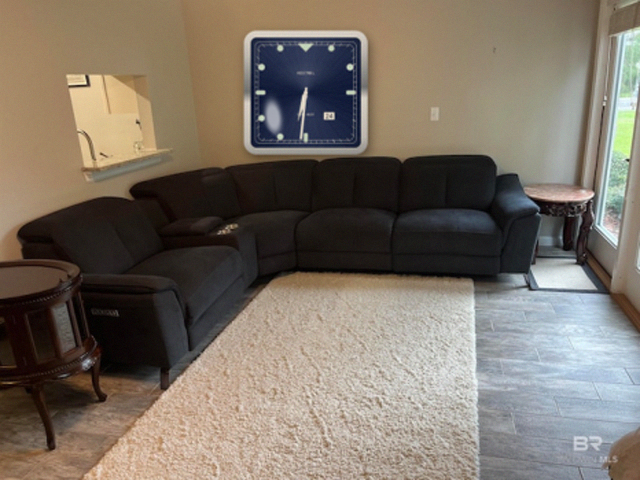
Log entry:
6 h 31 min
